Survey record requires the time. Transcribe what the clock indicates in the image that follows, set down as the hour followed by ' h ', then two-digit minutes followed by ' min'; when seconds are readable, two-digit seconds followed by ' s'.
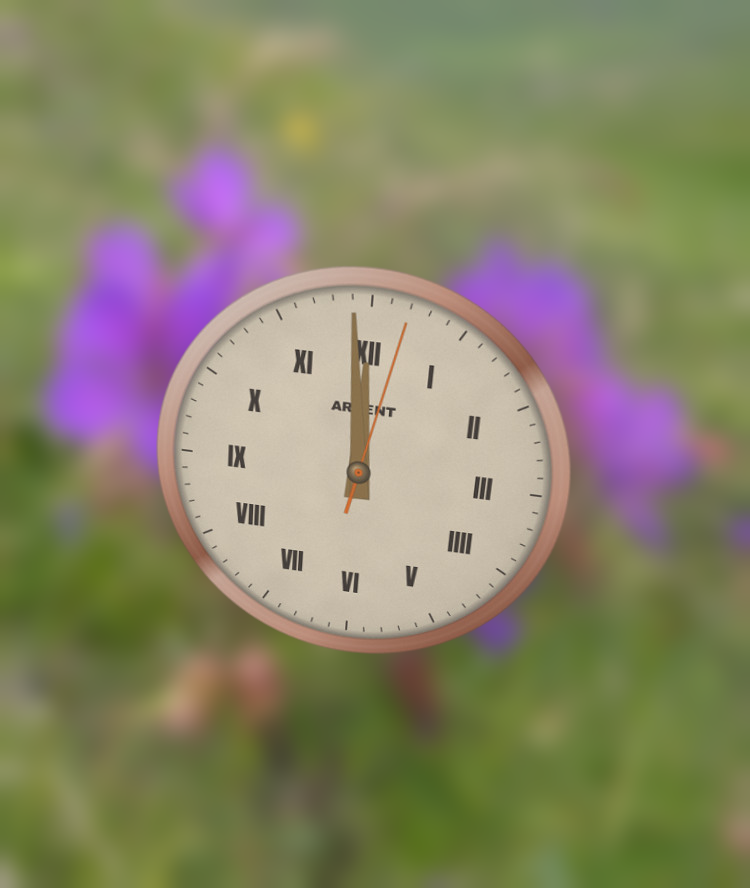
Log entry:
11 h 59 min 02 s
